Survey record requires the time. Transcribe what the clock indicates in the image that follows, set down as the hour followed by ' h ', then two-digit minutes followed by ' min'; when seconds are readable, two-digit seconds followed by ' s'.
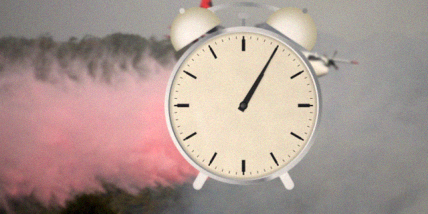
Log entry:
1 h 05 min
